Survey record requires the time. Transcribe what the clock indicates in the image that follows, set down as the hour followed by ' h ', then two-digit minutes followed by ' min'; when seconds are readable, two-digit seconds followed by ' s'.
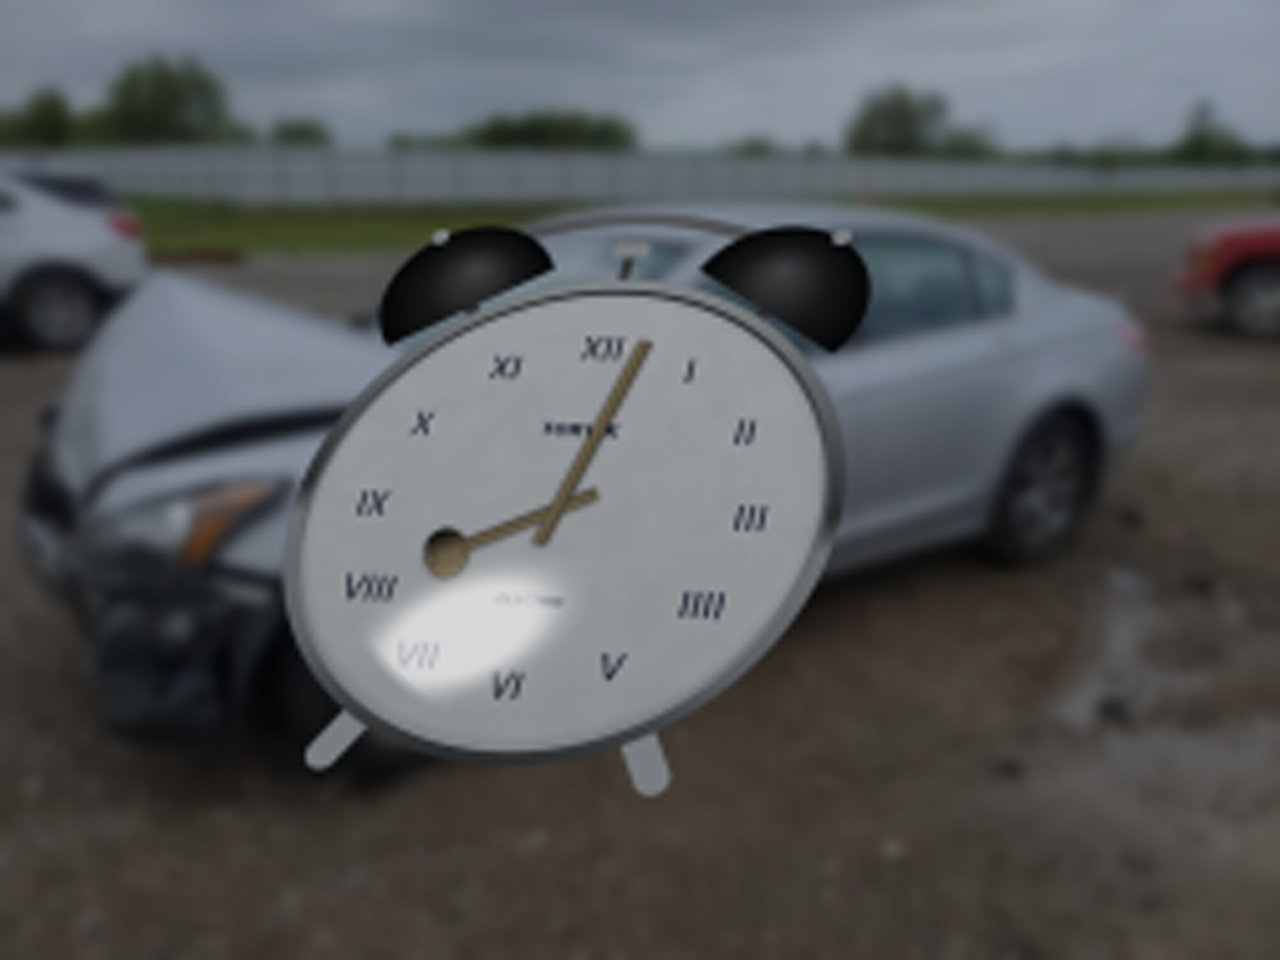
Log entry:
8 h 02 min
